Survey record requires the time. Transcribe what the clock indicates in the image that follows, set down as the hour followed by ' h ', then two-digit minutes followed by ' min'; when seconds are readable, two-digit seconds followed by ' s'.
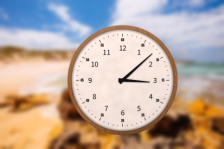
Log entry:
3 h 08 min
